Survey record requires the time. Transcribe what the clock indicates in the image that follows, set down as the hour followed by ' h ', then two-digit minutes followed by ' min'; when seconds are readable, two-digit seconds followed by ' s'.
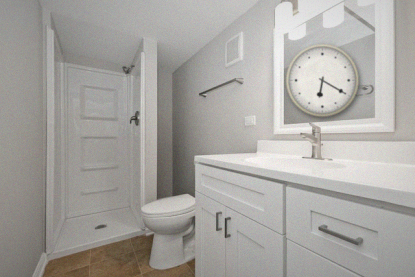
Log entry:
6 h 20 min
